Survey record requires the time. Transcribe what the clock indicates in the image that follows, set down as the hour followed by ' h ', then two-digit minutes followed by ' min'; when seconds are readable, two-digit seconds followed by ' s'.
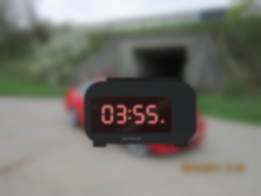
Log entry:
3 h 55 min
